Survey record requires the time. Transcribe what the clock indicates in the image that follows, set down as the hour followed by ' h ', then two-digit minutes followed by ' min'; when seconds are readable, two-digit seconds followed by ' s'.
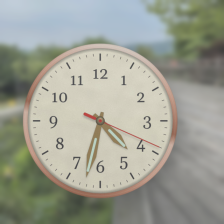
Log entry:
4 h 32 min 19 s
